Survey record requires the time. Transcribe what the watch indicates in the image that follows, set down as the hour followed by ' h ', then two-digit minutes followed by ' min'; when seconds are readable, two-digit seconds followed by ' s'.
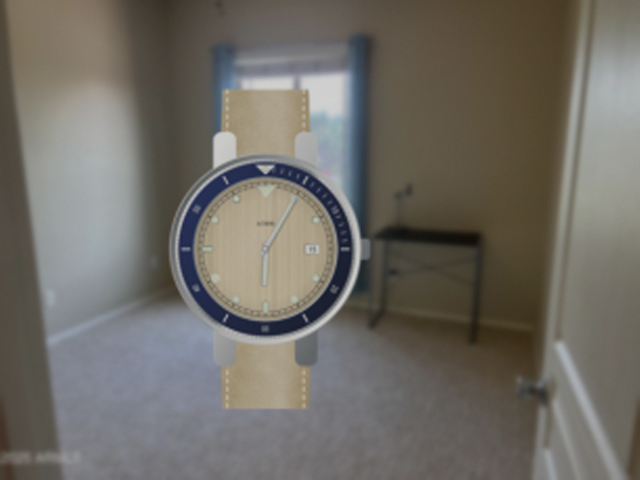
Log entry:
6 h 05 min
